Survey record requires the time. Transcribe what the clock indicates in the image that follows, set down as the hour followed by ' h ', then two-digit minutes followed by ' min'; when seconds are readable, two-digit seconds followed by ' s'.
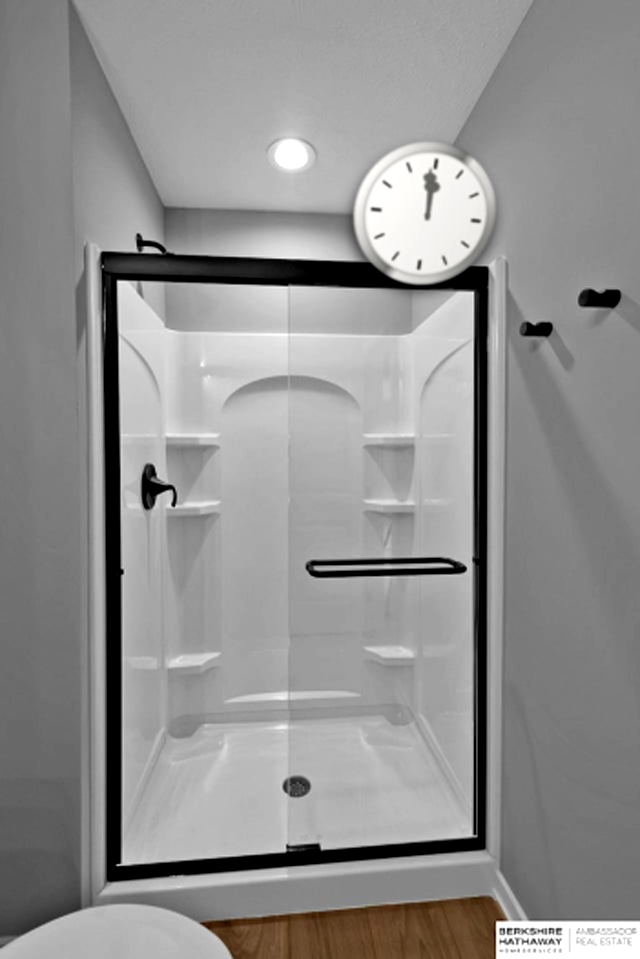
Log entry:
11 h 59 min
